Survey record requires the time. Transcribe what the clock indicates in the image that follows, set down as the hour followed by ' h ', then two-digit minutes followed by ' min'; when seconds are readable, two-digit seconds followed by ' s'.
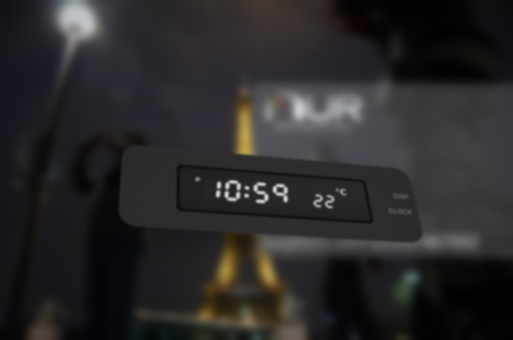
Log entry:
10 h 59 min
